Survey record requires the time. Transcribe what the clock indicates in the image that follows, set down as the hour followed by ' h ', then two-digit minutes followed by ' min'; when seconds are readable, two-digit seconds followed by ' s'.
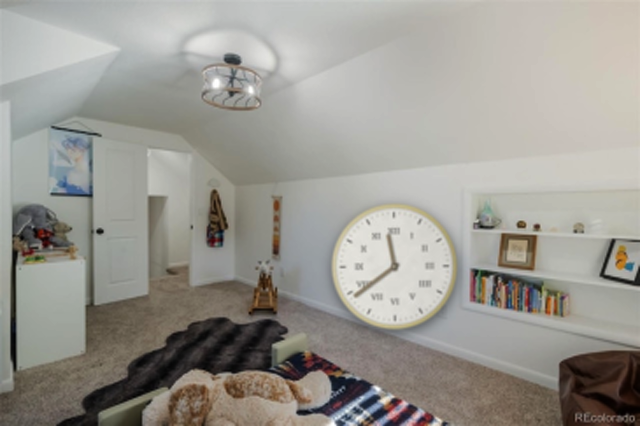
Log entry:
11 h 39 min
